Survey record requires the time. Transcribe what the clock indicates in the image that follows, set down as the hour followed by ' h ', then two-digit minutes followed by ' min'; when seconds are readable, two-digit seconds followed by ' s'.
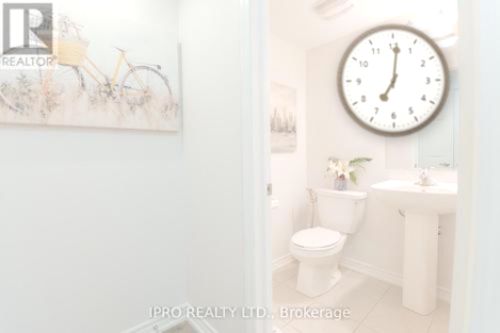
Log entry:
7 h 01 min
